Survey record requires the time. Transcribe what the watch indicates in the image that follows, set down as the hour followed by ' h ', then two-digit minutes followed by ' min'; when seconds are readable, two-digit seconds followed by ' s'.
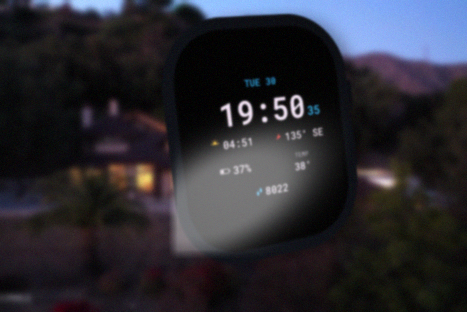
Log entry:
19 h 50 min 35 s
